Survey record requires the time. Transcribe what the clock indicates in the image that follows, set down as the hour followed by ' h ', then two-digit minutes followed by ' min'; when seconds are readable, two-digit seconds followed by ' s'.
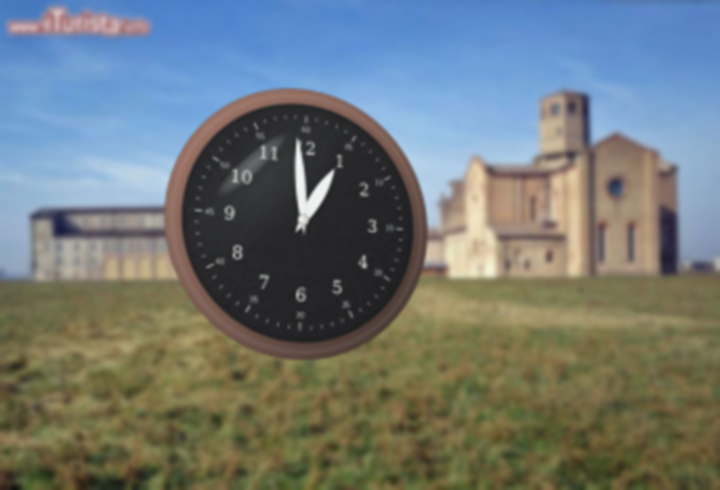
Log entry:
12 h 59 min
